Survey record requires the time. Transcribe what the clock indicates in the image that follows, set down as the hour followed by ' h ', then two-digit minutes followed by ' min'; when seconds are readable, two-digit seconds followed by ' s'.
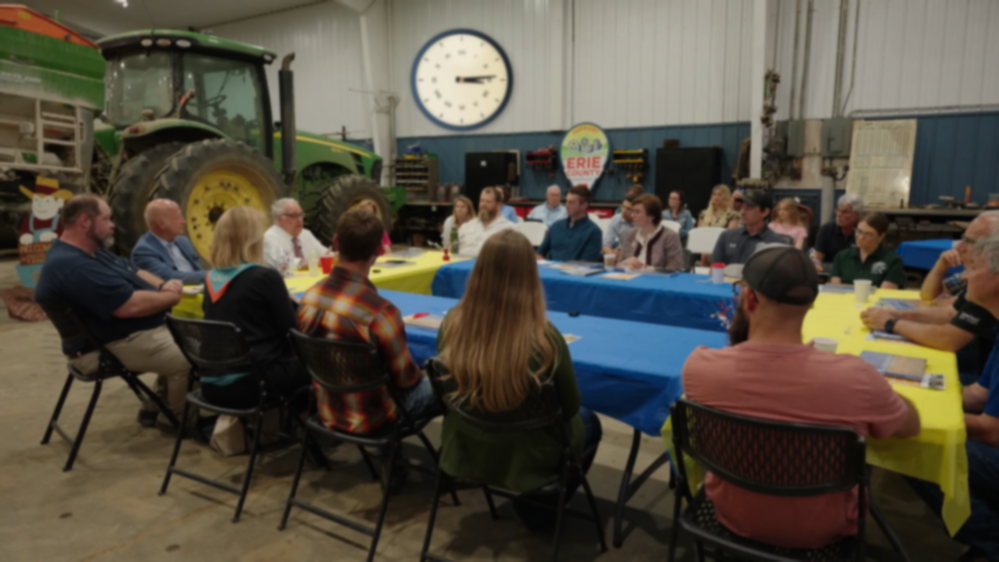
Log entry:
3 h 14 min
